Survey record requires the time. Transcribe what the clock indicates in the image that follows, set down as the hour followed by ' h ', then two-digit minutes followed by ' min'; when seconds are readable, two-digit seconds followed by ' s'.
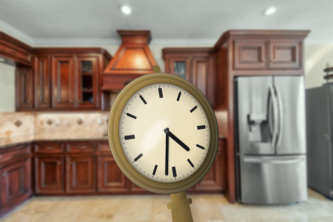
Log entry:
4 h 32 min
